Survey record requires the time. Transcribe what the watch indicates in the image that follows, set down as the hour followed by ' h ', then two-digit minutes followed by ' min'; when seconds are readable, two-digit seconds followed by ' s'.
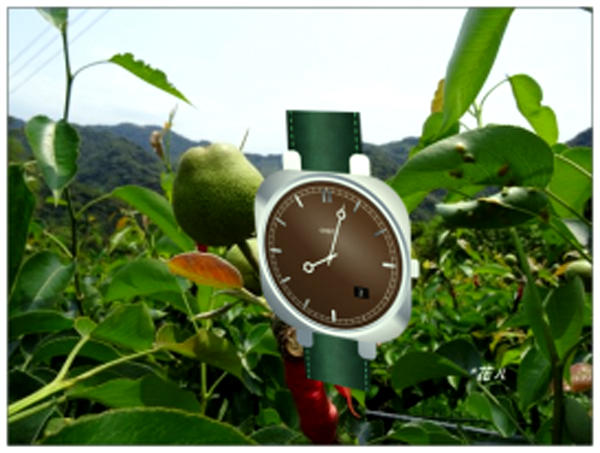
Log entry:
8 h 03 min
